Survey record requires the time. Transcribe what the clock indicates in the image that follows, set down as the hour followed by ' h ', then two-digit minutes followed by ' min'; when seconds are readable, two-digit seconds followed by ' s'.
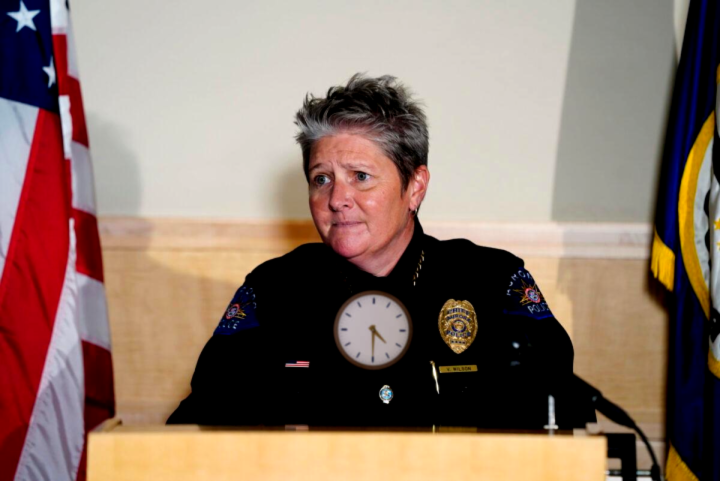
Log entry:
4 h 30 min
